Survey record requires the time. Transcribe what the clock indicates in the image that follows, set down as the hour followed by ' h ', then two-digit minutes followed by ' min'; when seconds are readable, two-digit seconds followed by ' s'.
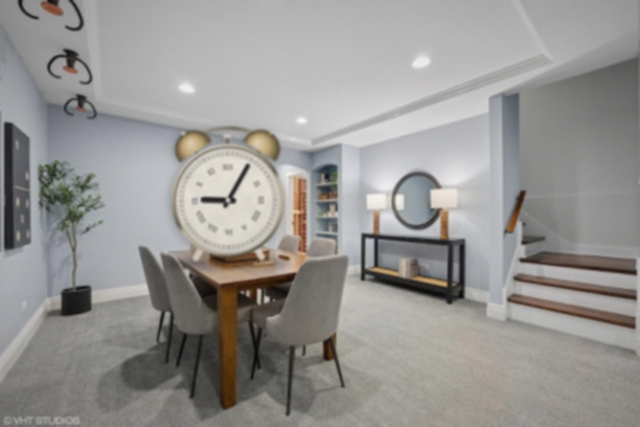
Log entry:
9 h 05 min
